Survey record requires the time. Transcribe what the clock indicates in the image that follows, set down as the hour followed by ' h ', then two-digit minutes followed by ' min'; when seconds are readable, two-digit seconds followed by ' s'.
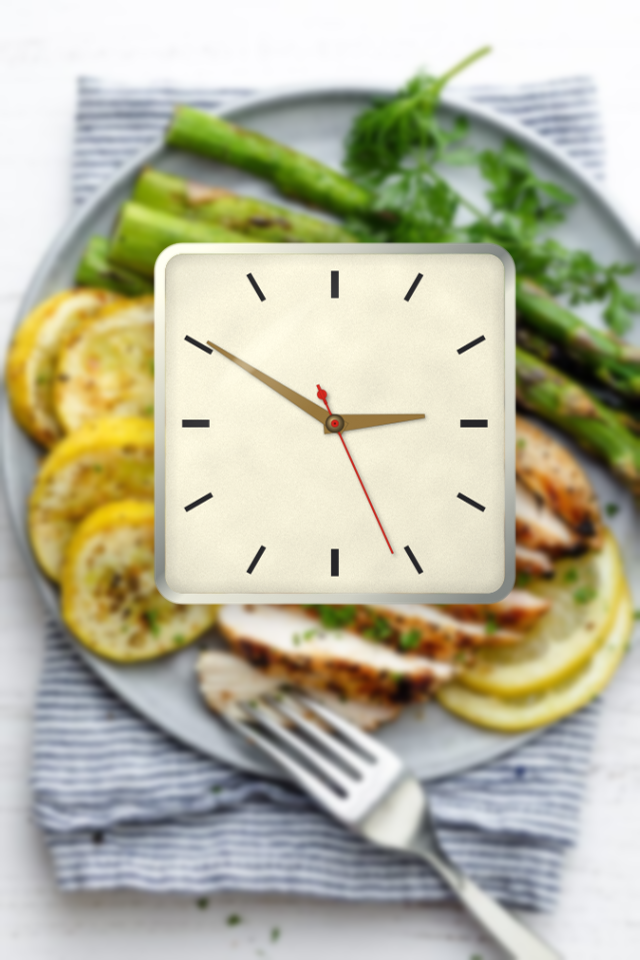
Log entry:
2 h 50 min 26 s
